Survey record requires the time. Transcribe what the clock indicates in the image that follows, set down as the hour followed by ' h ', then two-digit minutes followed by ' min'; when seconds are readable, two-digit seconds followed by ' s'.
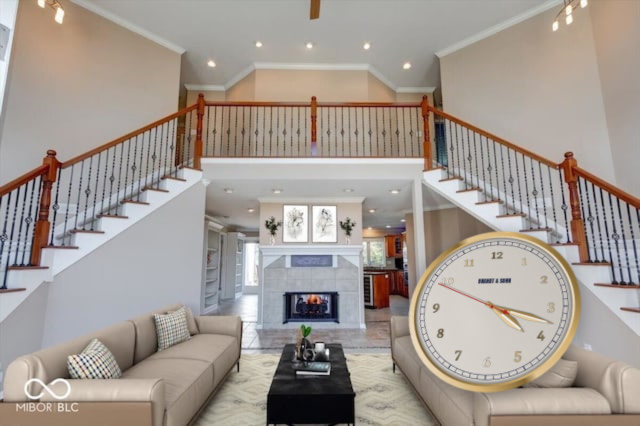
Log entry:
4 h 17 min 49 s
